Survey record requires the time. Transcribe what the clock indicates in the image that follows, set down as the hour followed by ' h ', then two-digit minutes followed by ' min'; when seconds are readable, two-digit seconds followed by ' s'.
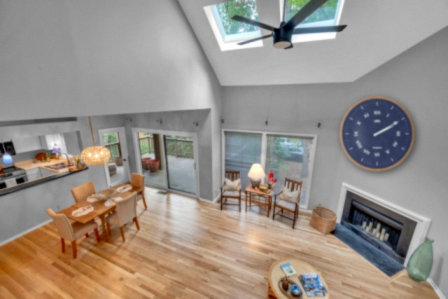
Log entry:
2 h 10 min
